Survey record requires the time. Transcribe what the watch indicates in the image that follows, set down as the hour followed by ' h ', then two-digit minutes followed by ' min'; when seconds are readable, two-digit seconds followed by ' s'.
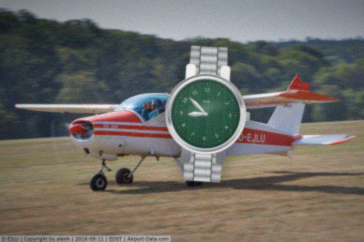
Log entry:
8 h 52 min
